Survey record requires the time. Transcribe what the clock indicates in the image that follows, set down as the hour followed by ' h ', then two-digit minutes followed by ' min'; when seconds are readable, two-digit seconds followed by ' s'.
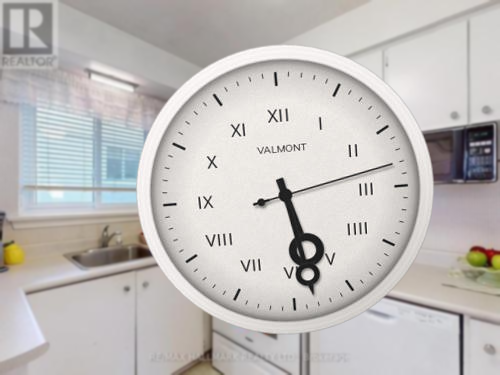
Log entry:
5 h 28 min 13 s
